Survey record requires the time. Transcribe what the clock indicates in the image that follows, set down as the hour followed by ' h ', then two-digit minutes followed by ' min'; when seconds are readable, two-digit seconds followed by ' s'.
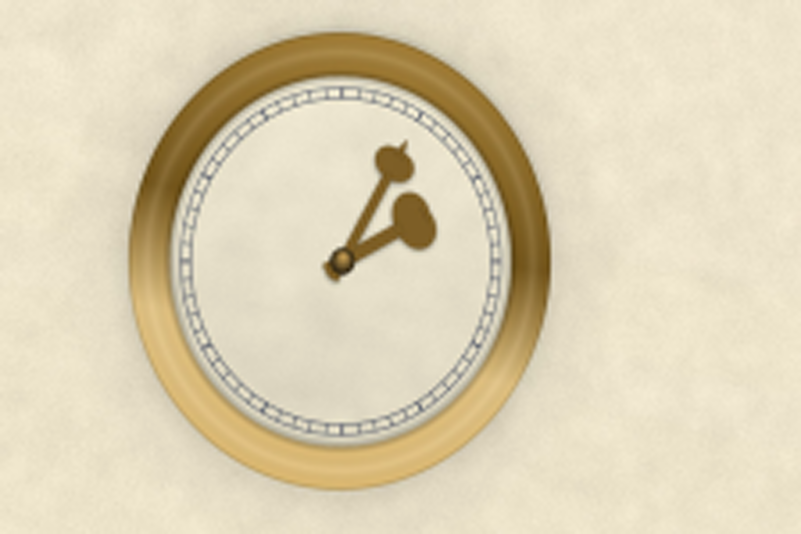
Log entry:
2 h 05 min
